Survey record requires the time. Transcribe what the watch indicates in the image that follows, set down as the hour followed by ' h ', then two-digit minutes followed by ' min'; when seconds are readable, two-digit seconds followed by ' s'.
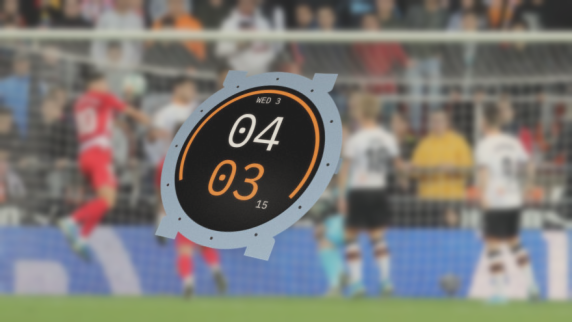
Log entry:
4 h 03 min 15 s
